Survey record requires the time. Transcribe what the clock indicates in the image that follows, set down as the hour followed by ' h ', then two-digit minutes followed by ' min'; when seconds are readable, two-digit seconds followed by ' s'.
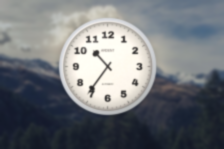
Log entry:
10 h 36 min
